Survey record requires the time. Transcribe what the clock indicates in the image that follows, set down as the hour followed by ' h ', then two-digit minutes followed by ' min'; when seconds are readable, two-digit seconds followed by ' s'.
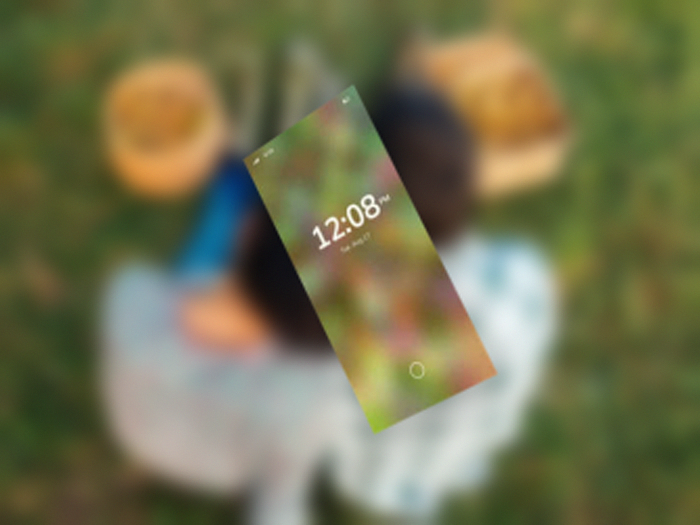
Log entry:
12 h 08 min
